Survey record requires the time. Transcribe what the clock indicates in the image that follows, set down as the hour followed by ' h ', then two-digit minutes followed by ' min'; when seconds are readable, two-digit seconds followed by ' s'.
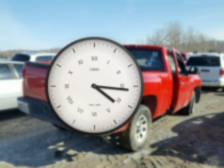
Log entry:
4 h 16 min
